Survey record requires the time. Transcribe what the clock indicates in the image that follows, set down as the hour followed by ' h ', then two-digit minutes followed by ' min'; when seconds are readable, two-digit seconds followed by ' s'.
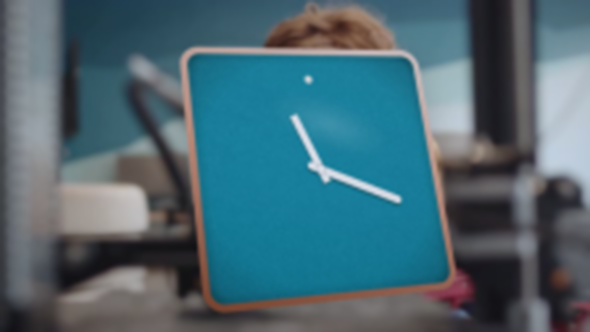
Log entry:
11 h 19 min
